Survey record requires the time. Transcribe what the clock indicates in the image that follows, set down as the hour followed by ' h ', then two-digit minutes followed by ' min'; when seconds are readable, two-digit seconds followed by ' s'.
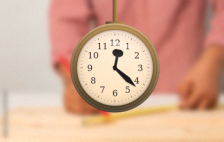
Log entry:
12 h 22 min
